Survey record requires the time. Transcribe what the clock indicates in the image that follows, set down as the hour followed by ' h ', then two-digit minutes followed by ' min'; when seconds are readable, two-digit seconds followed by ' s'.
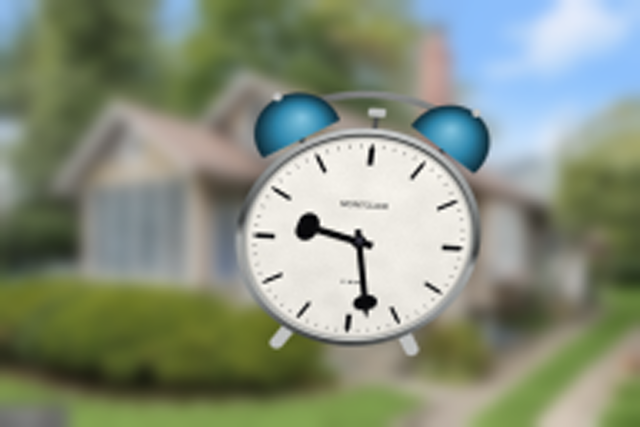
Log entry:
9 h 28 min
